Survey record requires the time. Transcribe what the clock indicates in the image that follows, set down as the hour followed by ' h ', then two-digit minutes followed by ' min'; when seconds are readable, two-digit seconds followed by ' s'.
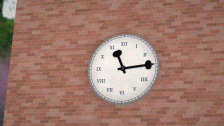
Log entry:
11 h 14 min
